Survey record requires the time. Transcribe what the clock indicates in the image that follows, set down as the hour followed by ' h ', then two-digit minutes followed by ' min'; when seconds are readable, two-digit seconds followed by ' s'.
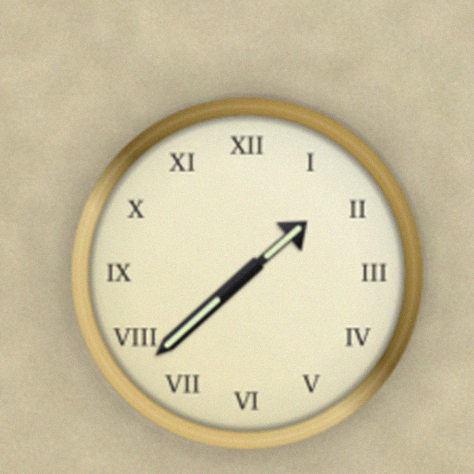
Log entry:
1 h 38 min
